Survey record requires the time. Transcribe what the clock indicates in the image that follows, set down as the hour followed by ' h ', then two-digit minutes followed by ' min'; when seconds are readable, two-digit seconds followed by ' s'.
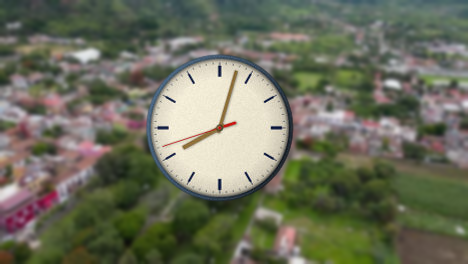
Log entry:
8 h 02 min 42 s
